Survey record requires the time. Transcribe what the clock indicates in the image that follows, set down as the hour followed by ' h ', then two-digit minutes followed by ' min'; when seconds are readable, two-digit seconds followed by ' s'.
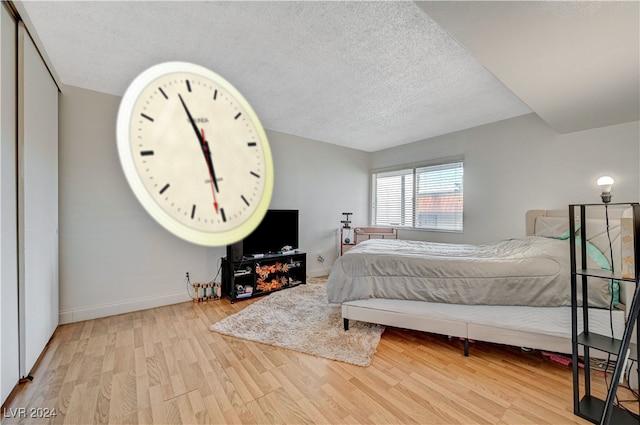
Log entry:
5 h 57 min 31 s
